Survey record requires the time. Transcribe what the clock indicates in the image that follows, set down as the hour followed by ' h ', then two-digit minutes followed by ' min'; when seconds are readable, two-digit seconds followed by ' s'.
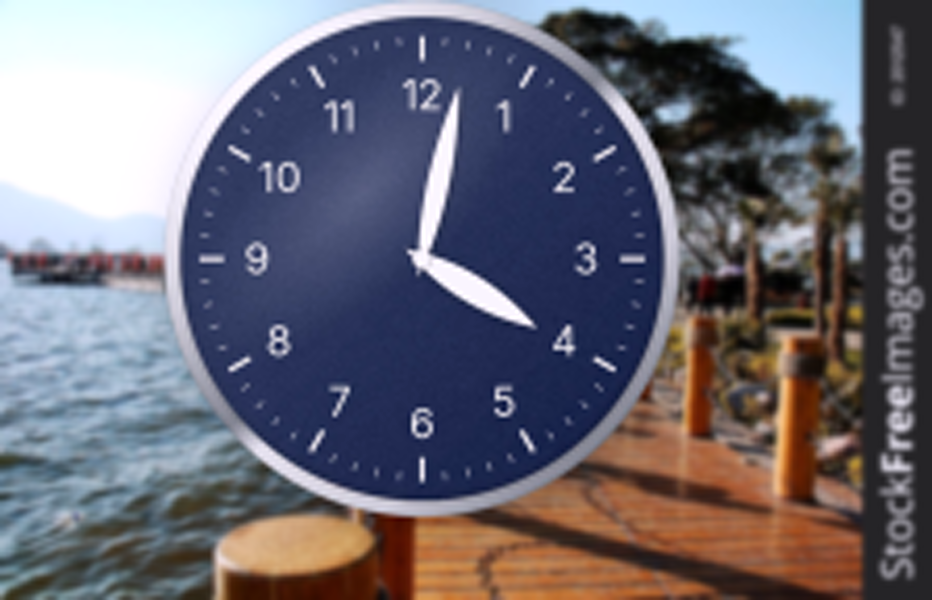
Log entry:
4 h 02 min
